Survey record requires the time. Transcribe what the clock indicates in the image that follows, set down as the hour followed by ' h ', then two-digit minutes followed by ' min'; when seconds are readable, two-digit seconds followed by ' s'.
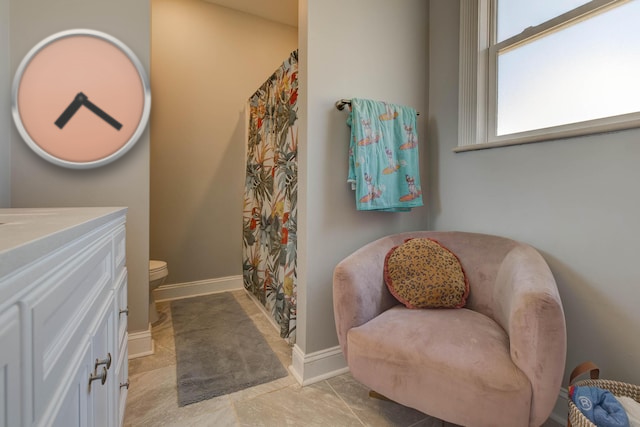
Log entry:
7 h 21 min
